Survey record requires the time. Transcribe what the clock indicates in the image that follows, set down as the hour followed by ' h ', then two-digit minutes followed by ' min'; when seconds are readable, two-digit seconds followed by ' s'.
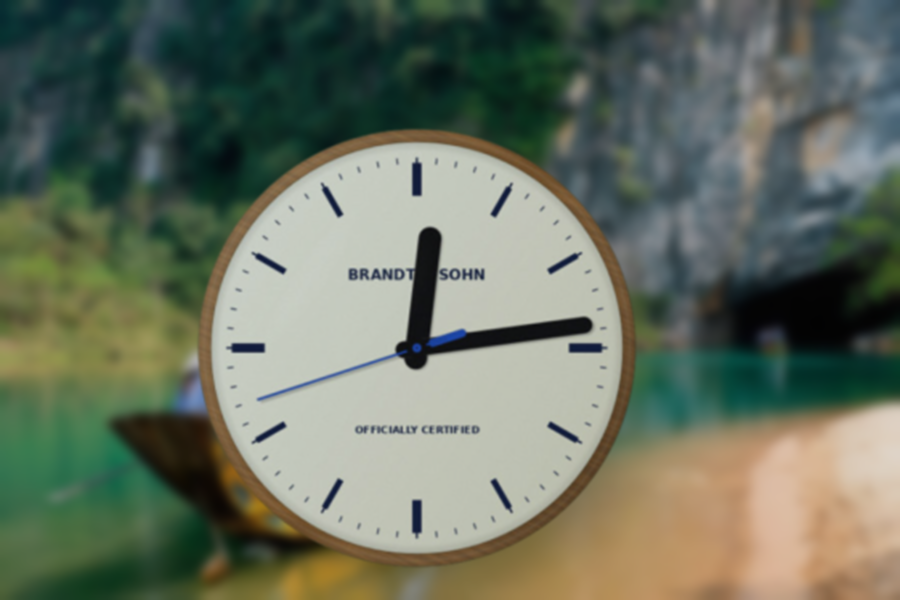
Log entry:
12 h 13 min 42 s
